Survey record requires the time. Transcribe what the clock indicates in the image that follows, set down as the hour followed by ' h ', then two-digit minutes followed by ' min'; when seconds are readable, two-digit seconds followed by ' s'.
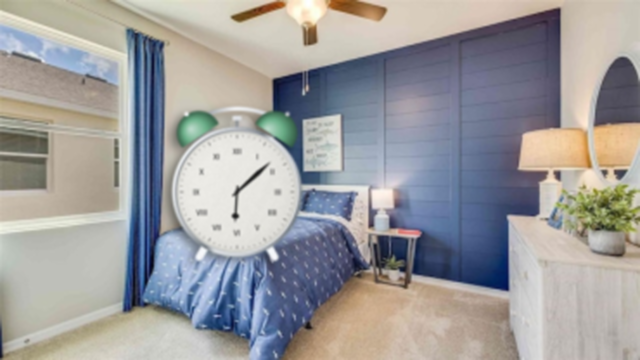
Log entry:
6 h 08 min
